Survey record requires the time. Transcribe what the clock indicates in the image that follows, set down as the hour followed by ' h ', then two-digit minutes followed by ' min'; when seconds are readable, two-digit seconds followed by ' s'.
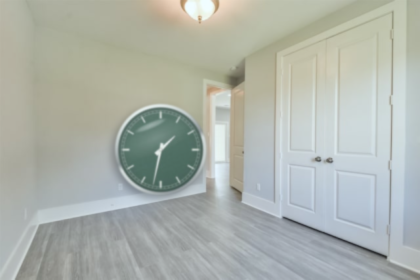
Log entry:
1 h 32 min
